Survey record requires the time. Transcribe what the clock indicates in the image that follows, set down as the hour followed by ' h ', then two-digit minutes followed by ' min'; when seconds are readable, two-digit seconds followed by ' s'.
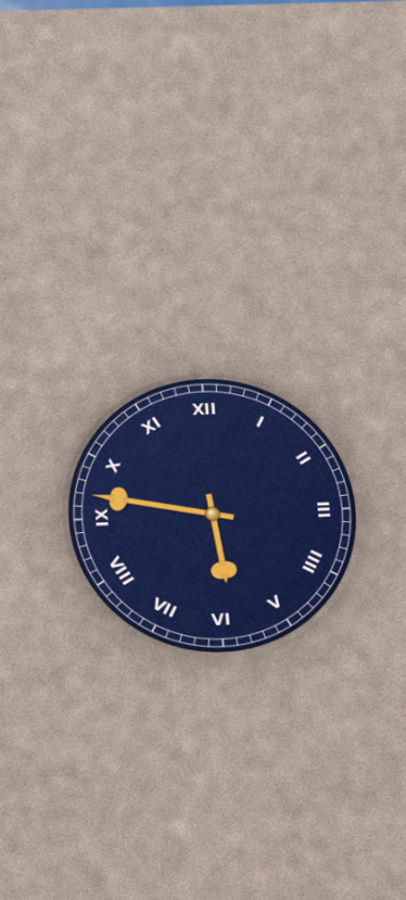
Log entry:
5 h 47 min
